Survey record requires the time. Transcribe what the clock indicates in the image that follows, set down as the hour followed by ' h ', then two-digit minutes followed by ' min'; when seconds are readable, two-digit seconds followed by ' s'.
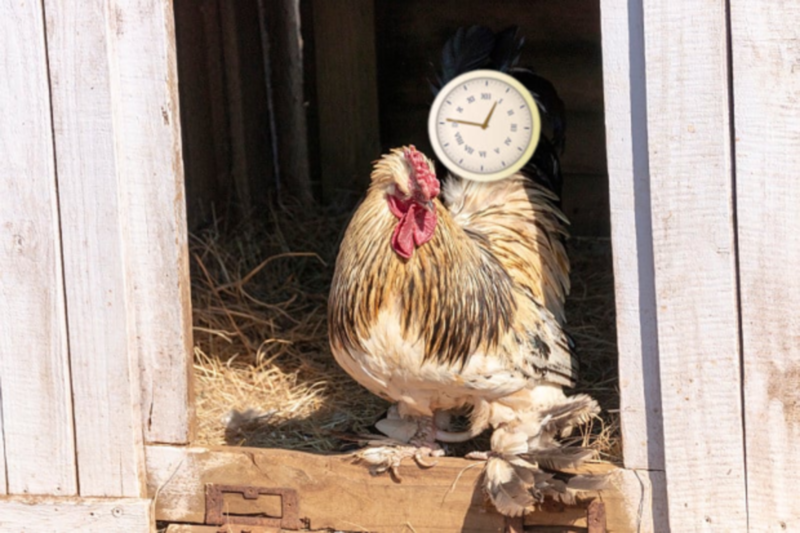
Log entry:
12 h 46 min
